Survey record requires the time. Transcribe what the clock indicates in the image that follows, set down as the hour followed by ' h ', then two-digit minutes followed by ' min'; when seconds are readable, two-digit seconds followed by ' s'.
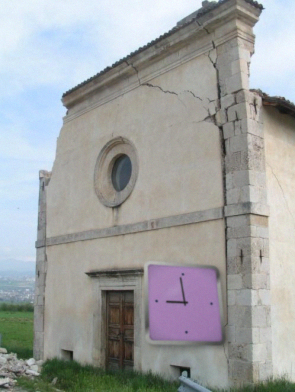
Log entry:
8 h 59 min
